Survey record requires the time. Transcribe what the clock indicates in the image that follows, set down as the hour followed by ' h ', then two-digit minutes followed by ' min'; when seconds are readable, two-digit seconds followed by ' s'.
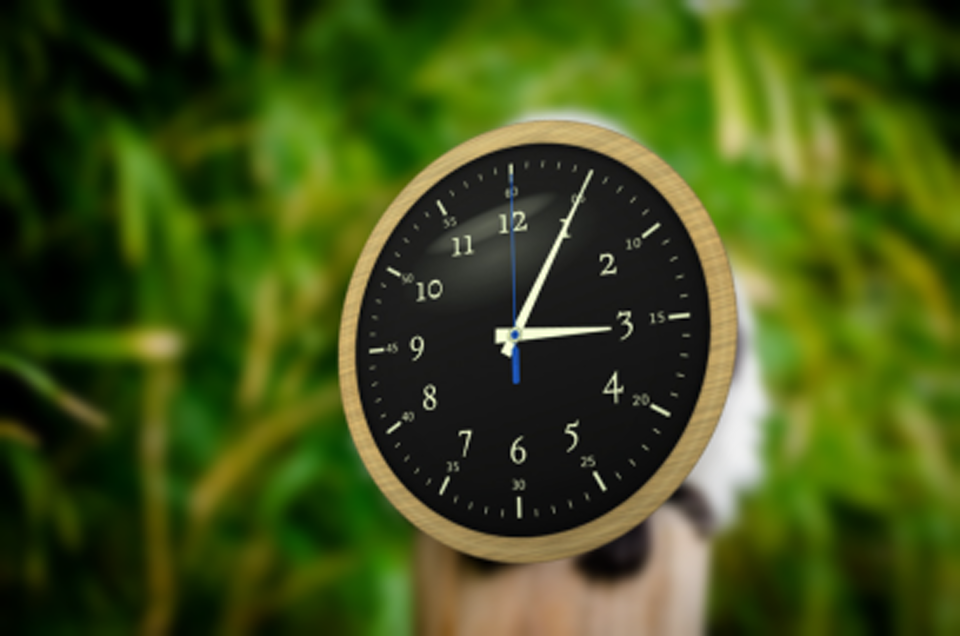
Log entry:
3 h 05 min 00 s
